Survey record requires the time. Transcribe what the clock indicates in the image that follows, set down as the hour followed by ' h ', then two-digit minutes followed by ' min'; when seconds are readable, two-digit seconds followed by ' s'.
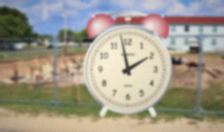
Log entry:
1 h 58 min
